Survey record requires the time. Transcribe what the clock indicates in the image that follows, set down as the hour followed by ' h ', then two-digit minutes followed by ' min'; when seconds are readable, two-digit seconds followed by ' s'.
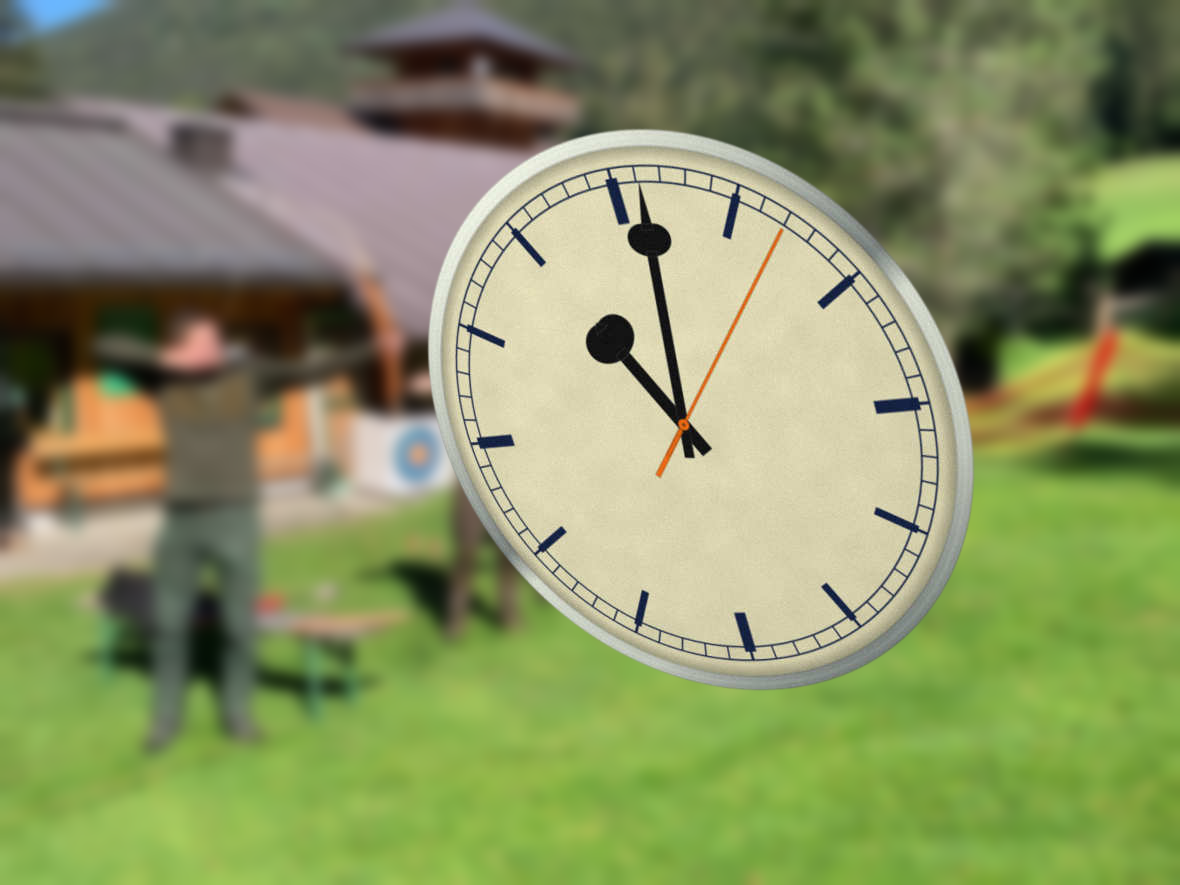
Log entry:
11 h 01 min 07 s
